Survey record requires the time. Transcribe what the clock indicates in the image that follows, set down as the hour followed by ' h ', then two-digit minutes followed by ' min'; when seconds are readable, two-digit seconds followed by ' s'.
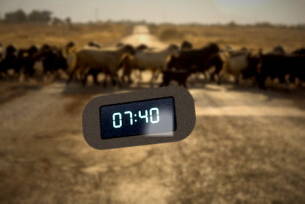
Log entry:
7 h 40 min
